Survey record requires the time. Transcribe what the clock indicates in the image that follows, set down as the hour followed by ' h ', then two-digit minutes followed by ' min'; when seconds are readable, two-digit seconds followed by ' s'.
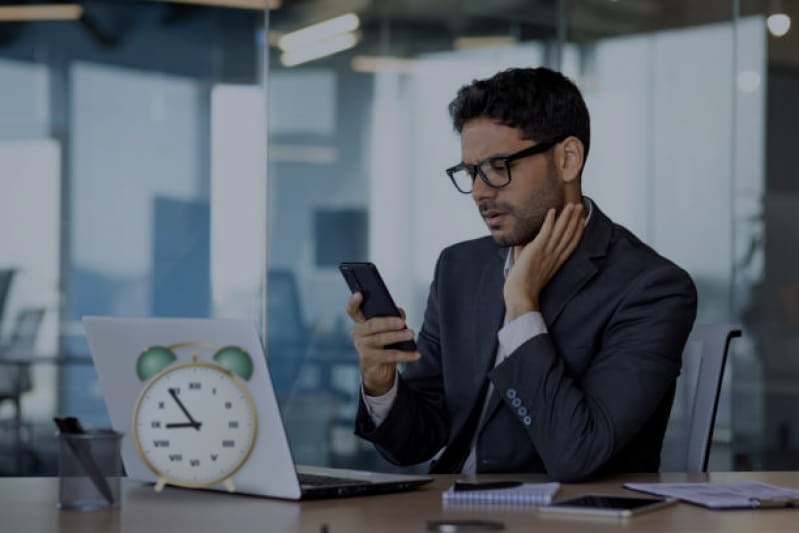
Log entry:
8 h 54 min
